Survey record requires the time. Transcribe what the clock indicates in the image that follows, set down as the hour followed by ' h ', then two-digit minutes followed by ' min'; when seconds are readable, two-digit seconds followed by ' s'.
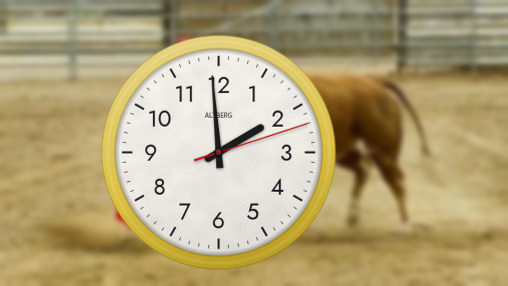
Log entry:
1 h 59 min 12 s
